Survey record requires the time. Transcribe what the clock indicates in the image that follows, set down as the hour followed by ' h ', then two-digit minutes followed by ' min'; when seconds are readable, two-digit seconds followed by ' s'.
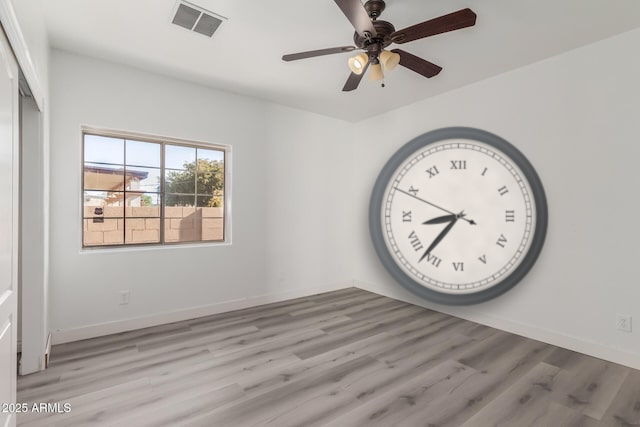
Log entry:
8 h 36 min 49 s
